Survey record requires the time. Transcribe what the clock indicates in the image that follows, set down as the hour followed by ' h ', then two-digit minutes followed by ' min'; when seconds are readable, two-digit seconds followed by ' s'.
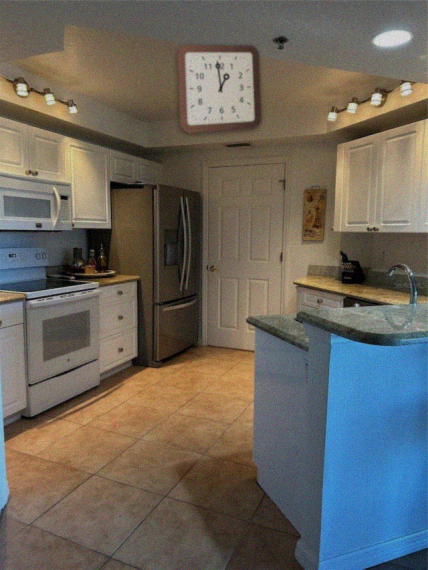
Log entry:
12 h 59 min
